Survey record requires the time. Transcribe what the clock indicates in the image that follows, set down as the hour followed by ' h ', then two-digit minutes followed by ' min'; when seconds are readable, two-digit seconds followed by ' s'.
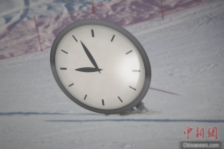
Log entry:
8 h 56 min
